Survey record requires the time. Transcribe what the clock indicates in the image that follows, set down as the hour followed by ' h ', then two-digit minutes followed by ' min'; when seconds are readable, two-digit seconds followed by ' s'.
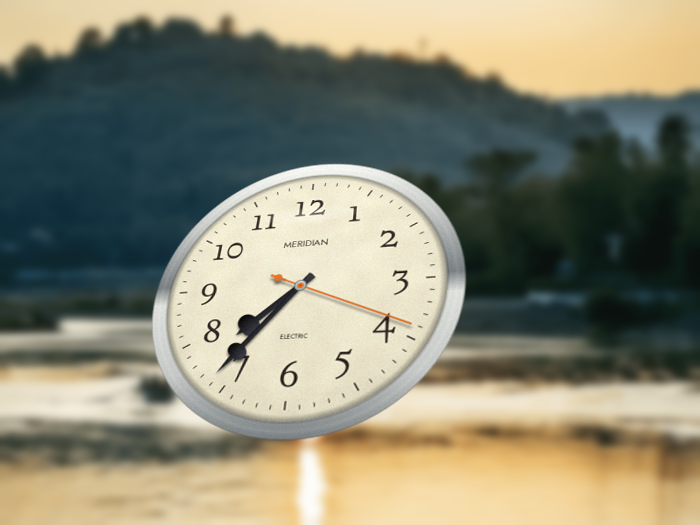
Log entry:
7 h 36 min 19 s
